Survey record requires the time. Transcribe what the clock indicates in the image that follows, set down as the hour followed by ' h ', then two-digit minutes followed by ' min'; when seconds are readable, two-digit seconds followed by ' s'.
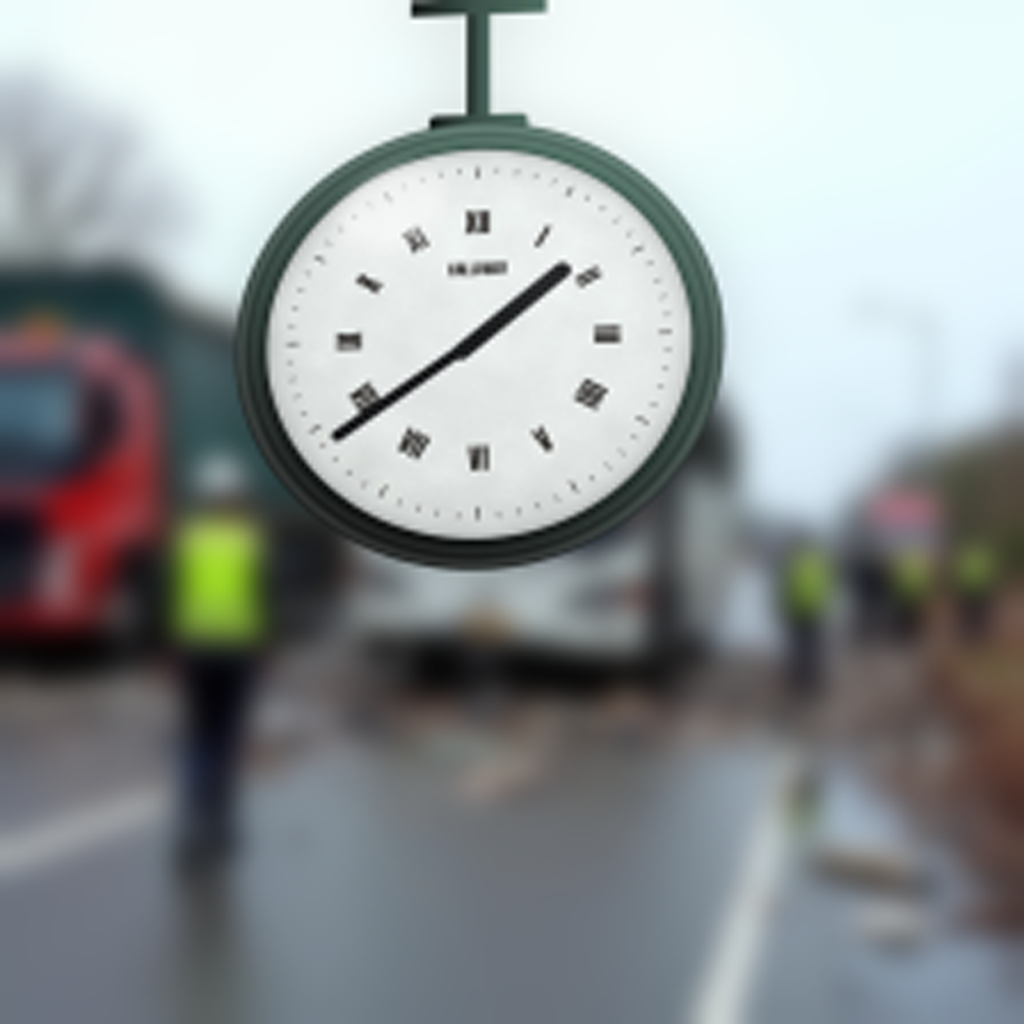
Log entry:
1 h 39 min
